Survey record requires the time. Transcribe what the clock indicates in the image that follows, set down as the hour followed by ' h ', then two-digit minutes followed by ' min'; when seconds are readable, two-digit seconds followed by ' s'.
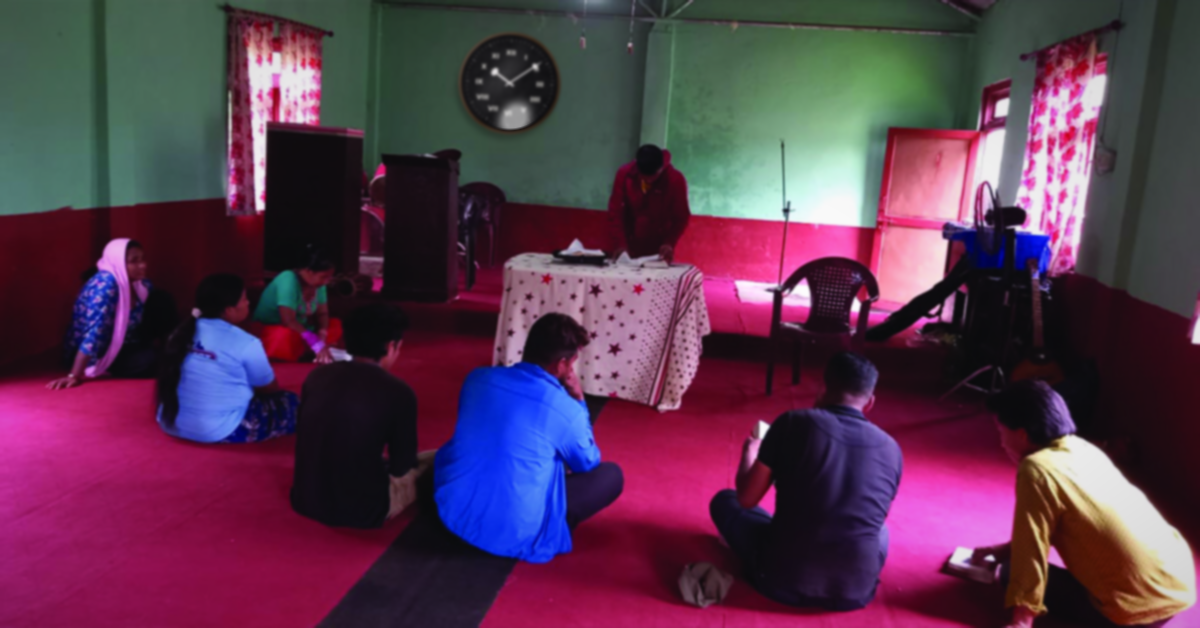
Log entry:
10 h 09 min
